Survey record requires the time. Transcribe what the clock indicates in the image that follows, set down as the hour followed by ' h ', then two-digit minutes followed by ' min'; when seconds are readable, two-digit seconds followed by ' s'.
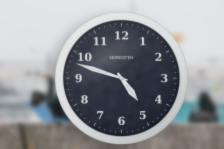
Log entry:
4 h 48 min
